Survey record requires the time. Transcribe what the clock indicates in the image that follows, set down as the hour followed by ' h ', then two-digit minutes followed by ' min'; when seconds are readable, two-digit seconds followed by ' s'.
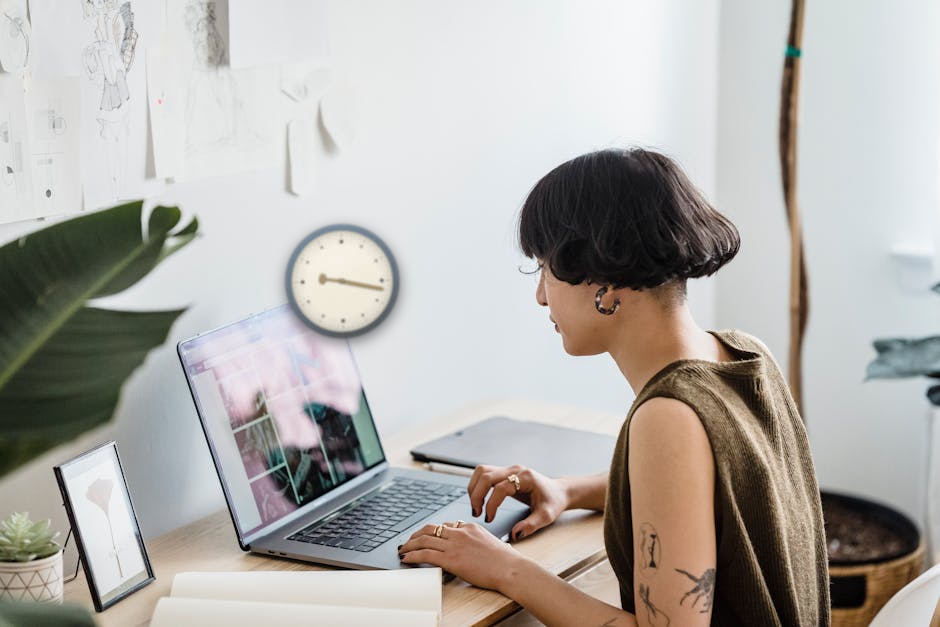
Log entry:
9 h 17 min
